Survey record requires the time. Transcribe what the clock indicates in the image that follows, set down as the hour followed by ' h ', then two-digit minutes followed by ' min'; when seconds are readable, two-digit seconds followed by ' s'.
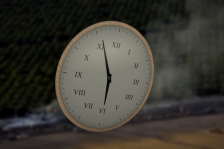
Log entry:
5 h 56 min
